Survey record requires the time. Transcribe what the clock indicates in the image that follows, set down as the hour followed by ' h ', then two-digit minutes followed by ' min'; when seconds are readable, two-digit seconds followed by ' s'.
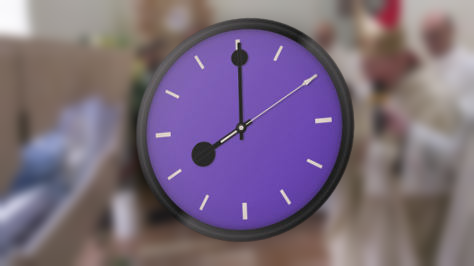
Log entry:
8 h 00 min 10 s
